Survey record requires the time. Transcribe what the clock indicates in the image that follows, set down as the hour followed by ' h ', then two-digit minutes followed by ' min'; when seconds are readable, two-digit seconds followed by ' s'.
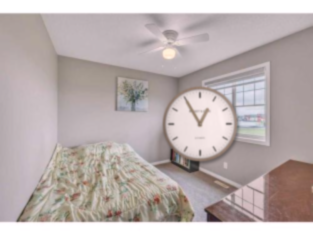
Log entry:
12 h 55 min
